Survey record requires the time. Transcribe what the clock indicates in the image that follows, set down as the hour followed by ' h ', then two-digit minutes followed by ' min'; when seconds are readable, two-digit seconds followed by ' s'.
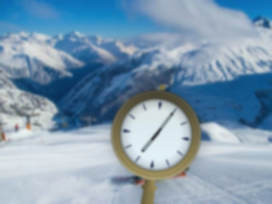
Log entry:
7 h 05 min
